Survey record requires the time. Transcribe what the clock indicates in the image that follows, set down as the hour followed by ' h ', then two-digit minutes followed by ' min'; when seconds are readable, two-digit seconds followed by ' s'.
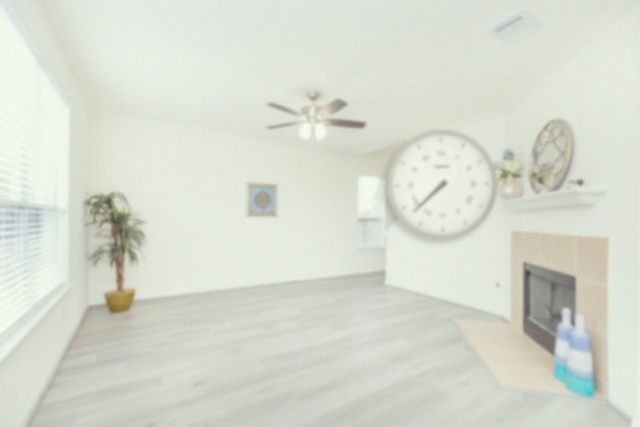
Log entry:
7 h 38 min
